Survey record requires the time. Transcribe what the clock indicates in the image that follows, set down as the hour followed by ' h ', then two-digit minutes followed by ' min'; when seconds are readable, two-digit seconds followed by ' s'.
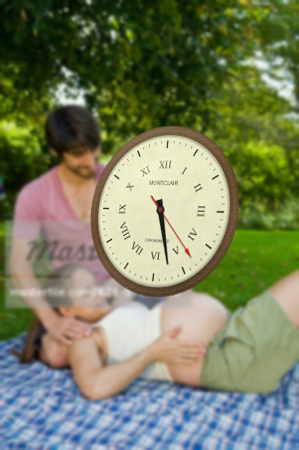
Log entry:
5 h 27 min 23 s
